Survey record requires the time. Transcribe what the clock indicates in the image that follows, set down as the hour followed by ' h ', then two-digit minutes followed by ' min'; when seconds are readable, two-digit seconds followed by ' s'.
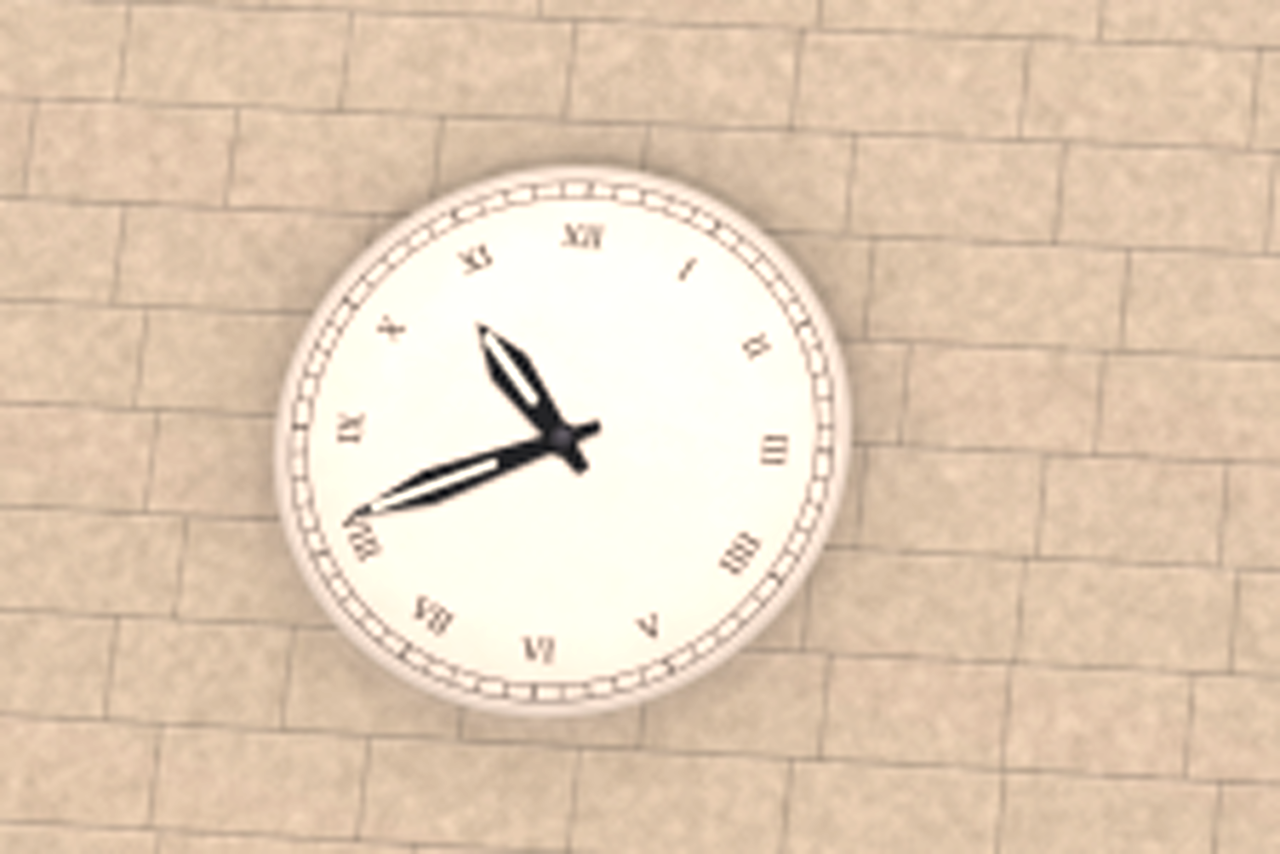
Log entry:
10 h 41 min
